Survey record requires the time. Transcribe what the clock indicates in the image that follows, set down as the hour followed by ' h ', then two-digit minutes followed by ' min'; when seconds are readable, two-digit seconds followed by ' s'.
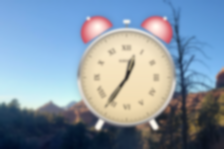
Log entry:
12 h 36 min
